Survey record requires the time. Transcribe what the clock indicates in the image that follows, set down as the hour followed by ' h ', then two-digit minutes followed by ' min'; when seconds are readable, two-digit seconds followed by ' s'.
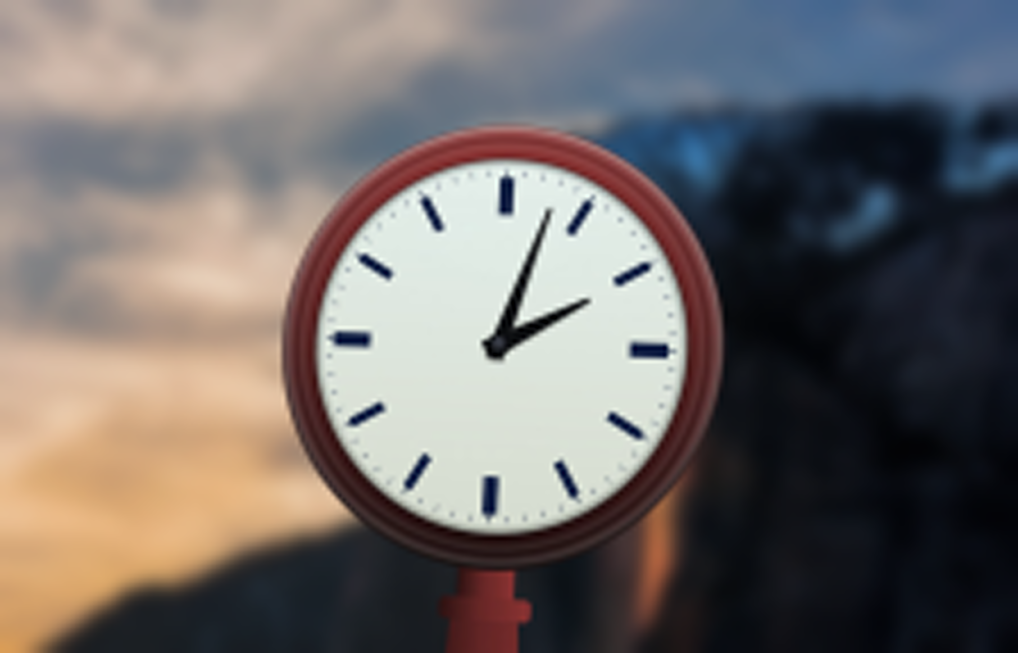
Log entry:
2 h 03 min
